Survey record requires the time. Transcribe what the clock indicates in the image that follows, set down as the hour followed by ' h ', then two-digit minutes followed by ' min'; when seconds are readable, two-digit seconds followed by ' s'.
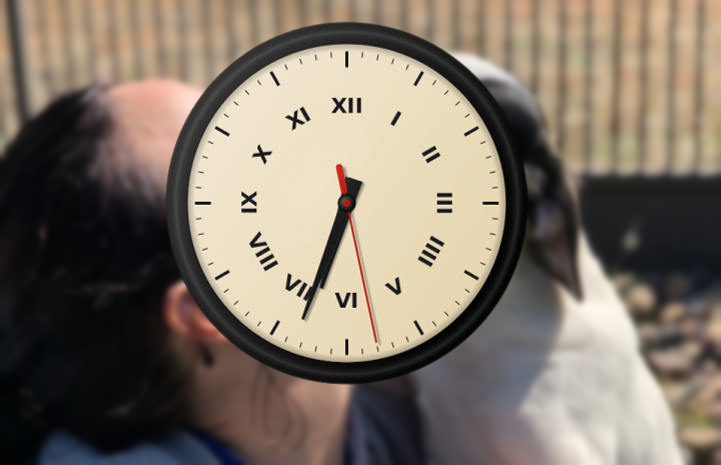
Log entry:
6 h 33 min 28 s
